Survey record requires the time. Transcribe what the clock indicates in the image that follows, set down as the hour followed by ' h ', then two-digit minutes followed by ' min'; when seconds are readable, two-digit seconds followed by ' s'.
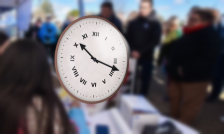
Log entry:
10 h 18 min
